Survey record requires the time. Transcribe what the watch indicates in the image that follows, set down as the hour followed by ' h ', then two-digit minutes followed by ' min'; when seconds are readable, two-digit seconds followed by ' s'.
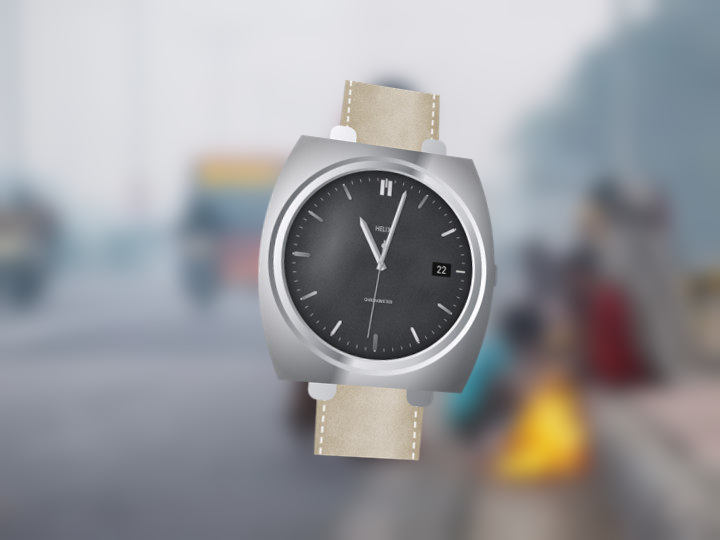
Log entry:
11 h 02 min 31 s
